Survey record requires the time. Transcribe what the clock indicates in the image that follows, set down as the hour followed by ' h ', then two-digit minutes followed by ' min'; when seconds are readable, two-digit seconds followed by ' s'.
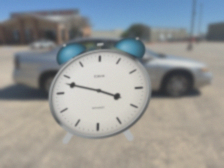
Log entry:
3 h 48 min
